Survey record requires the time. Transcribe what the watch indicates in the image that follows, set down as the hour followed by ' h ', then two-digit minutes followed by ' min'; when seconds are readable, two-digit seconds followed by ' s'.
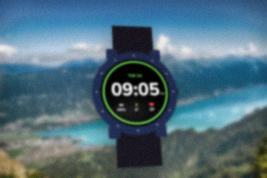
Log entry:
9 h 05 min
